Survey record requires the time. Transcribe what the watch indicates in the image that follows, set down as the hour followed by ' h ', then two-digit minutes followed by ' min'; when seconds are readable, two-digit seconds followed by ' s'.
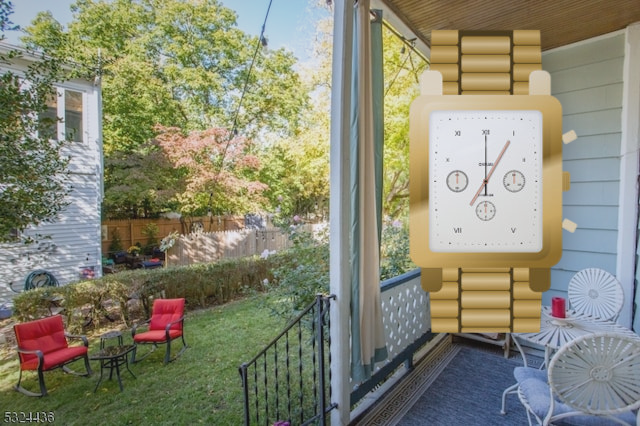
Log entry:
7 h 05 min
